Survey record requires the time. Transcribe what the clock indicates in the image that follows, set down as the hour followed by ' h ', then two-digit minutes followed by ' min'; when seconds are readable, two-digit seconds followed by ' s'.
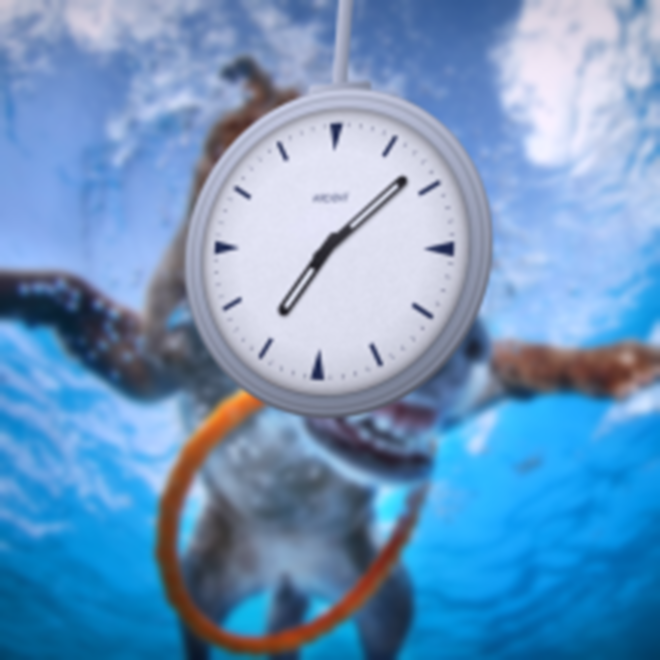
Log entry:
7 h 08 min
